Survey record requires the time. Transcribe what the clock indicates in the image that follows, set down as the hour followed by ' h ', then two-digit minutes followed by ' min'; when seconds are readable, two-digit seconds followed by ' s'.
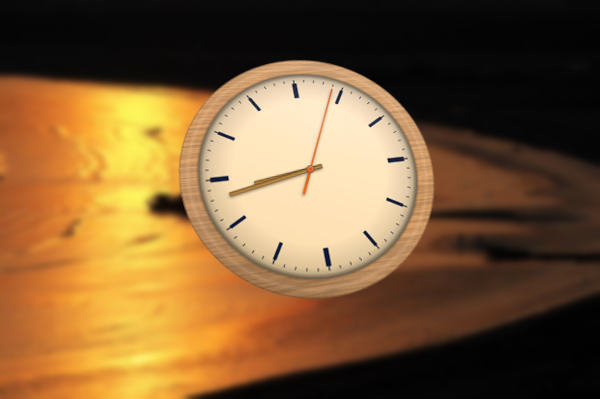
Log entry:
8 h 43 min 04 s
